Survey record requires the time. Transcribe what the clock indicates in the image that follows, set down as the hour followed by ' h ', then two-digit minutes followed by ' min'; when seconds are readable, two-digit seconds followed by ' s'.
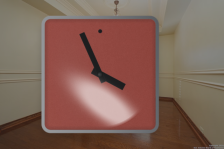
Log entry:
3 h 56 min
